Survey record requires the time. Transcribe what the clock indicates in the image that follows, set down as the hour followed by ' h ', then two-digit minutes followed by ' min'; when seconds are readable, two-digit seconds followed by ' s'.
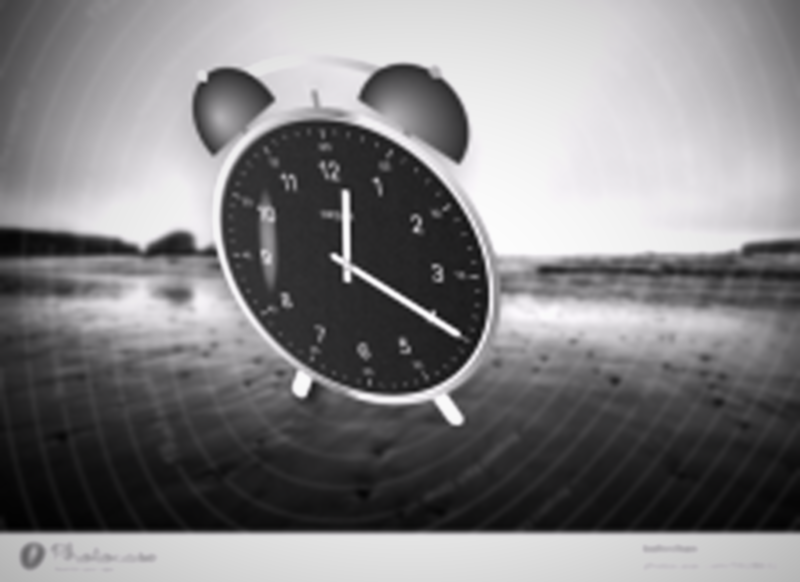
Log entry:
12 h 20 min
